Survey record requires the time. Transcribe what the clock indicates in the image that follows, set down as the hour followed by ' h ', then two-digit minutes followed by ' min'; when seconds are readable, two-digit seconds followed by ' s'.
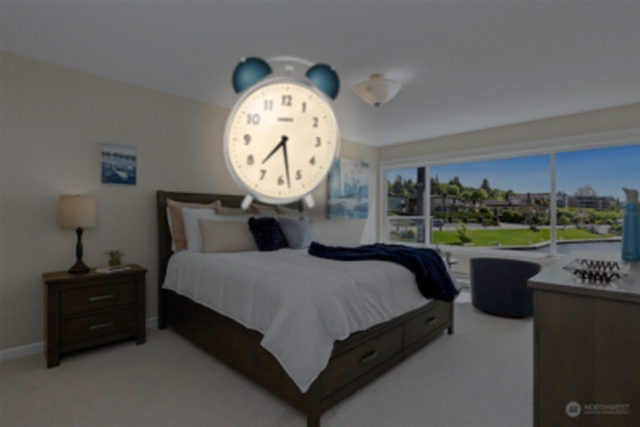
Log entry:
7 h 28 min
